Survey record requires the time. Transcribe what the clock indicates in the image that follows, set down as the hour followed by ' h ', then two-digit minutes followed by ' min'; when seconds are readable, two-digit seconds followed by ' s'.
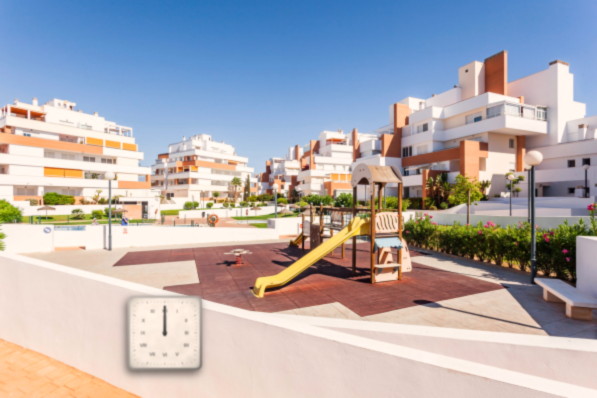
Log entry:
12 h 00 min
